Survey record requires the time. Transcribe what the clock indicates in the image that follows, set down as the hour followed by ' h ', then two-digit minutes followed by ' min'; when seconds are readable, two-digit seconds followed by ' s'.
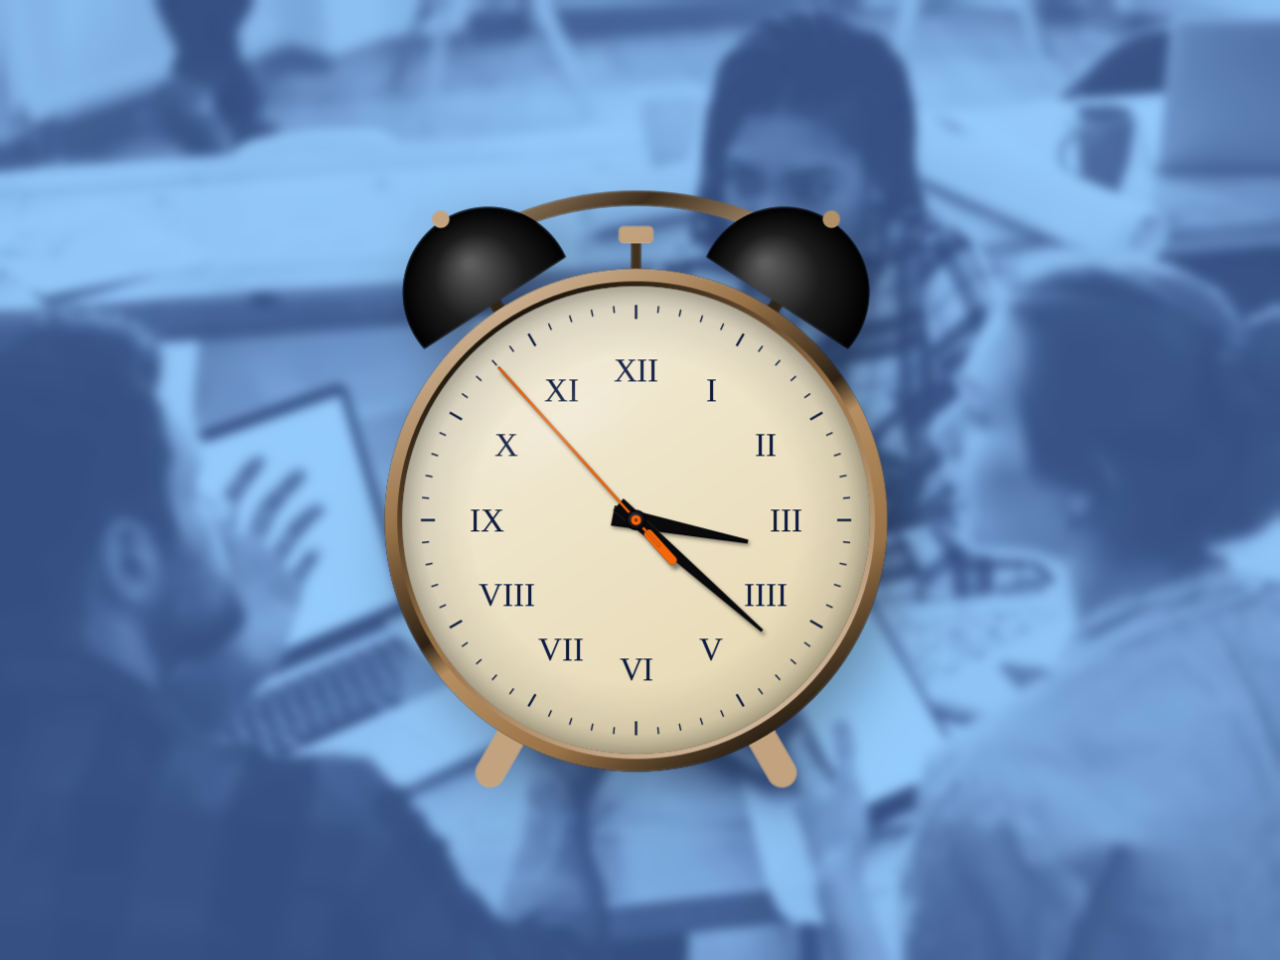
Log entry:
3 h 21 min 53 s
